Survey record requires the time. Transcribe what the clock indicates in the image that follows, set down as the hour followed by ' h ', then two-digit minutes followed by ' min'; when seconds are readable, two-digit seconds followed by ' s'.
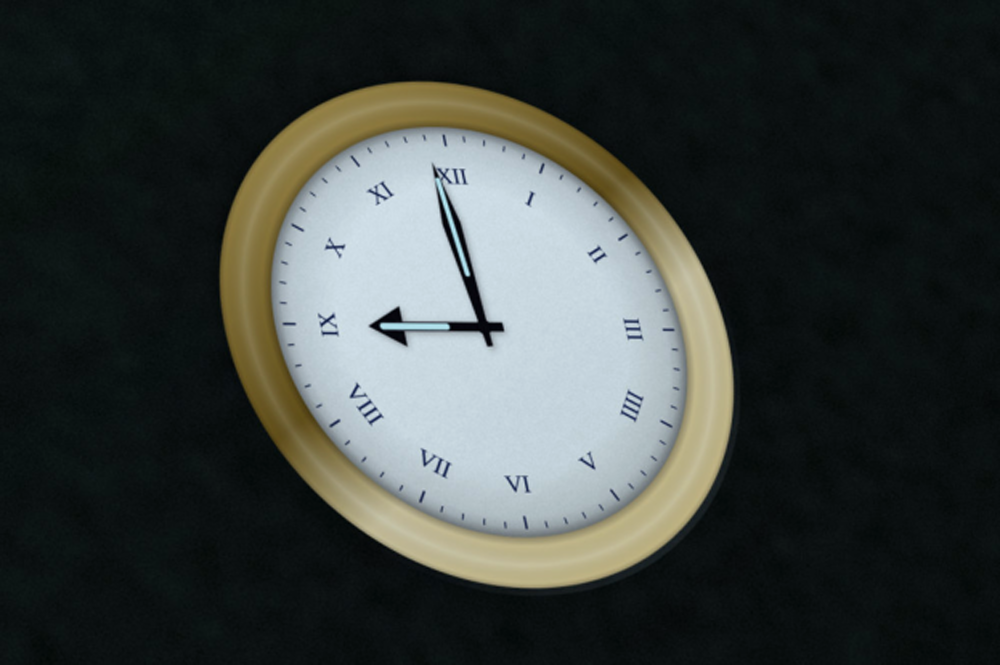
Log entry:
8 h 59 min
